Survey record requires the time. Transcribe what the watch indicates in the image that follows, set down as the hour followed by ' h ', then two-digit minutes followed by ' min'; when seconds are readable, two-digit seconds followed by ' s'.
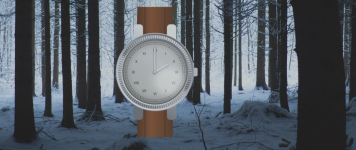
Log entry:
2 h 00 min
